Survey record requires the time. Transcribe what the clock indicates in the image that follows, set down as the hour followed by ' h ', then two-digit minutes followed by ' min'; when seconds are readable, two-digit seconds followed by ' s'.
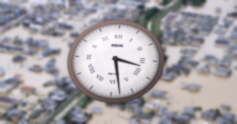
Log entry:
3 h 28 min
